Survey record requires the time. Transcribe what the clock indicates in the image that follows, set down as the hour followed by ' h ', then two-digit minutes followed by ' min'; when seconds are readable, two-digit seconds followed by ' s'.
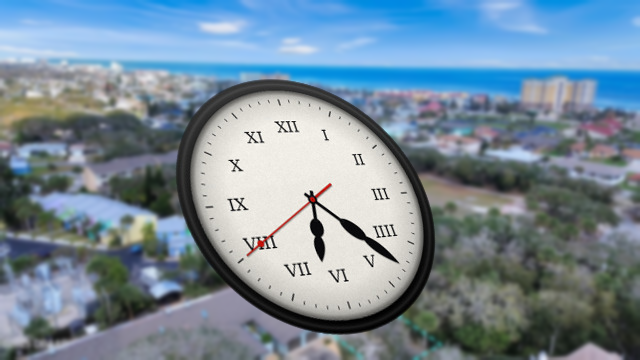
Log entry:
6 h 22 min 40 s
